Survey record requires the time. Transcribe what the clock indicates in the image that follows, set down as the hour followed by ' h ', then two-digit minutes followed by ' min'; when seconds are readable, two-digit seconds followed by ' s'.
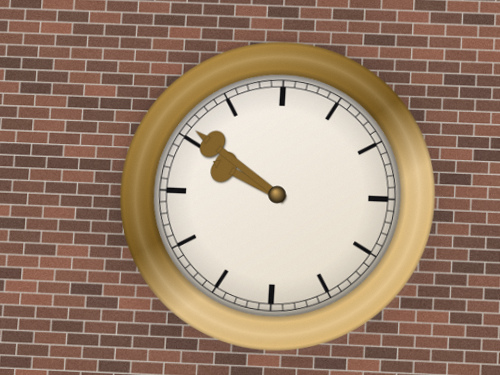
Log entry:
9 h 51 min
